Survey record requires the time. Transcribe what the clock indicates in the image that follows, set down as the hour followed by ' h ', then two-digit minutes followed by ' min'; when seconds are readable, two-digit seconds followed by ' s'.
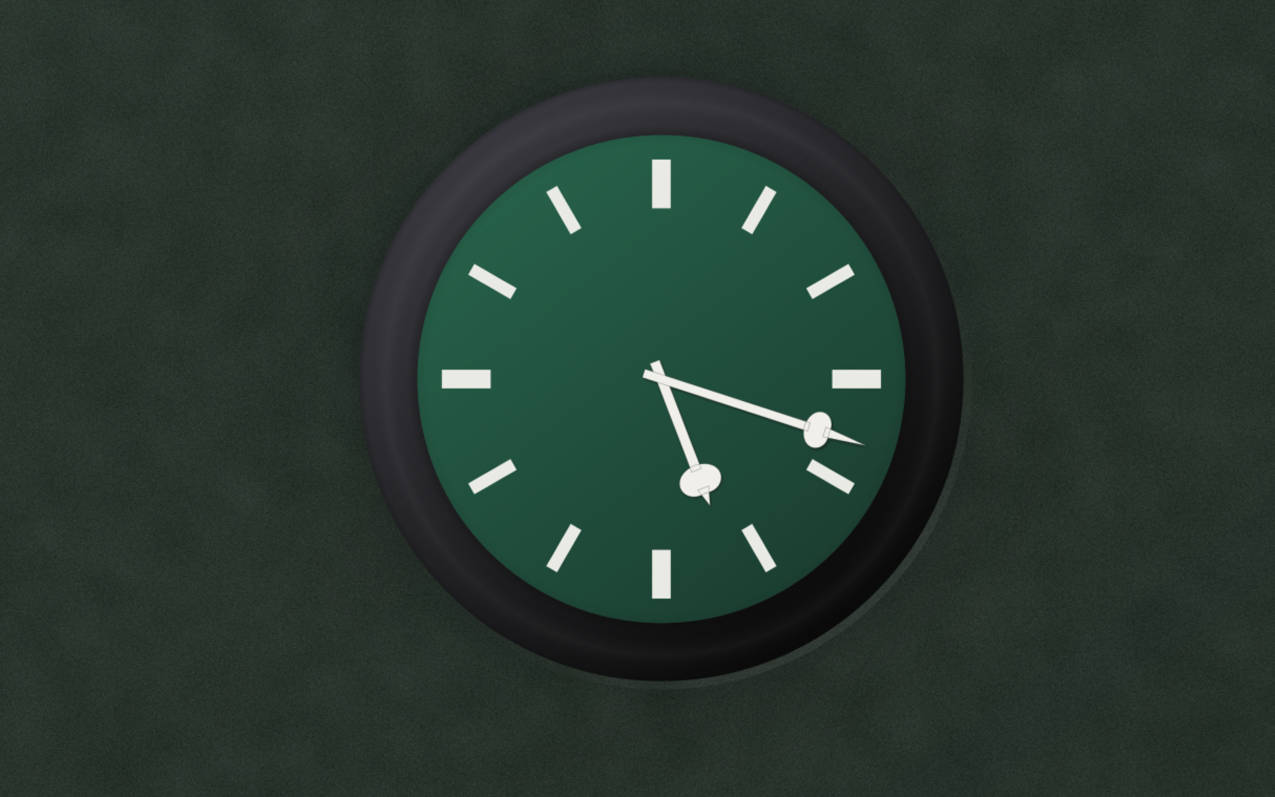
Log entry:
5 h 18 min
